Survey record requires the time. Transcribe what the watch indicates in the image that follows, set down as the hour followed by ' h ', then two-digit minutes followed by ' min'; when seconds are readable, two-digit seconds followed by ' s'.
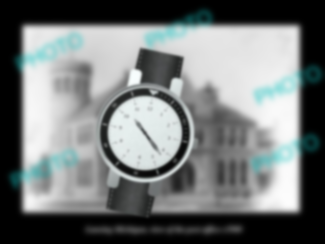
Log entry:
10 h 22 min
